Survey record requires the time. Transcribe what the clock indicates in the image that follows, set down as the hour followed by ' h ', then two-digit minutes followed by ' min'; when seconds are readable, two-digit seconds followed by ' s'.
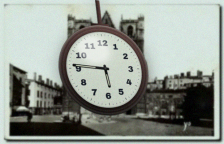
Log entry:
5 h 46 min
